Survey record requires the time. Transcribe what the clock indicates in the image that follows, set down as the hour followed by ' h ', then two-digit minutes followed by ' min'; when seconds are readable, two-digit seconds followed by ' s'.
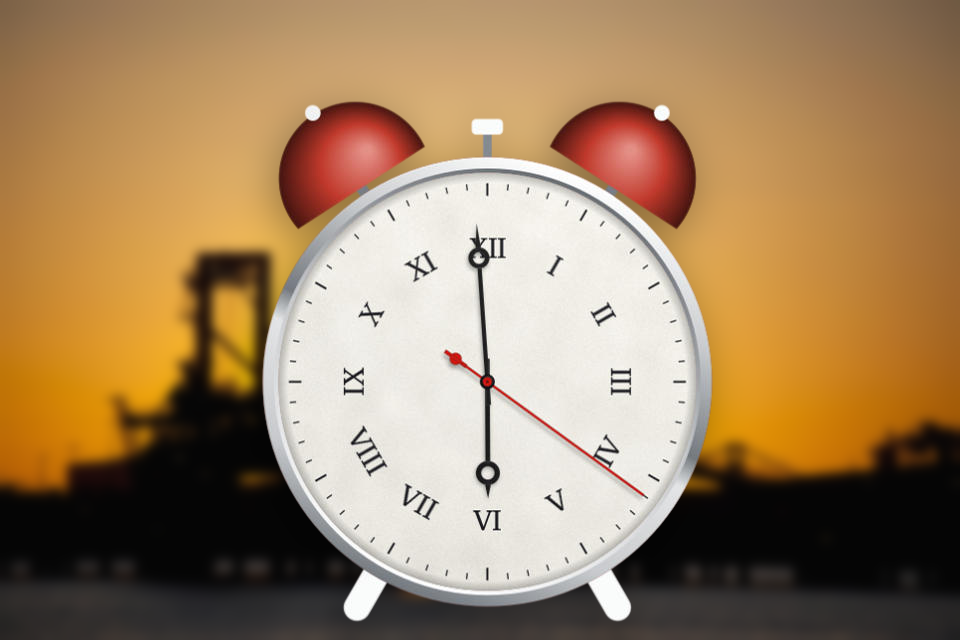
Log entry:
5 h 59 min 21 s
